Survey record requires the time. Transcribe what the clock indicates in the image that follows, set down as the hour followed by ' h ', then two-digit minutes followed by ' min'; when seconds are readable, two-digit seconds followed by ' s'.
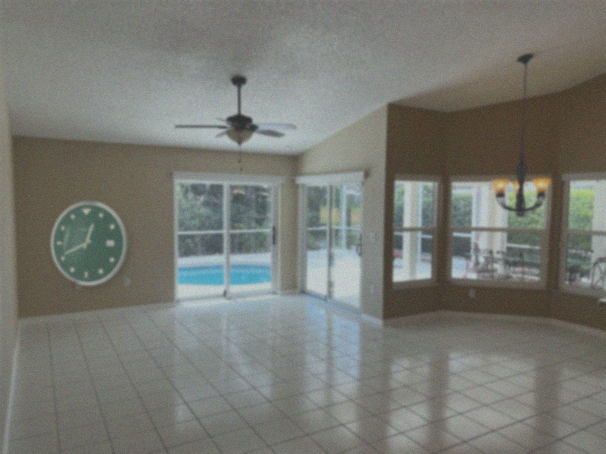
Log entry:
12 h 41 min
